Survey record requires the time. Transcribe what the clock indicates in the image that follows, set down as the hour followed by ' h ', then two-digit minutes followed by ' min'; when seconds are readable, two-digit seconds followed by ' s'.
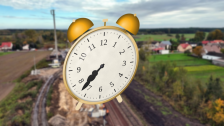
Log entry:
7 h 37 min
